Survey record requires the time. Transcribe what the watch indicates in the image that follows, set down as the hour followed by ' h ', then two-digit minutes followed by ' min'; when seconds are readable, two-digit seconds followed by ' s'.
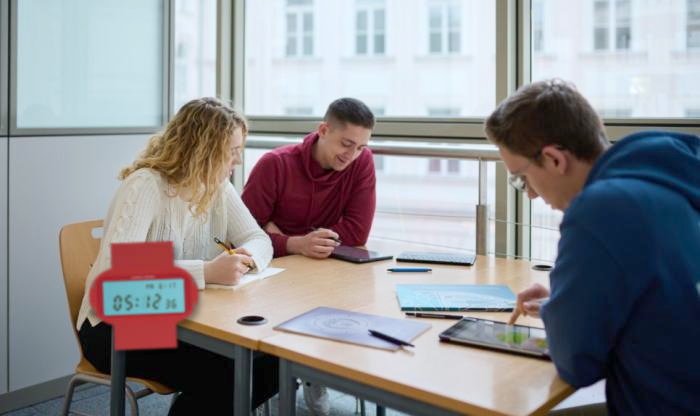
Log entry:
5 h 12 min
